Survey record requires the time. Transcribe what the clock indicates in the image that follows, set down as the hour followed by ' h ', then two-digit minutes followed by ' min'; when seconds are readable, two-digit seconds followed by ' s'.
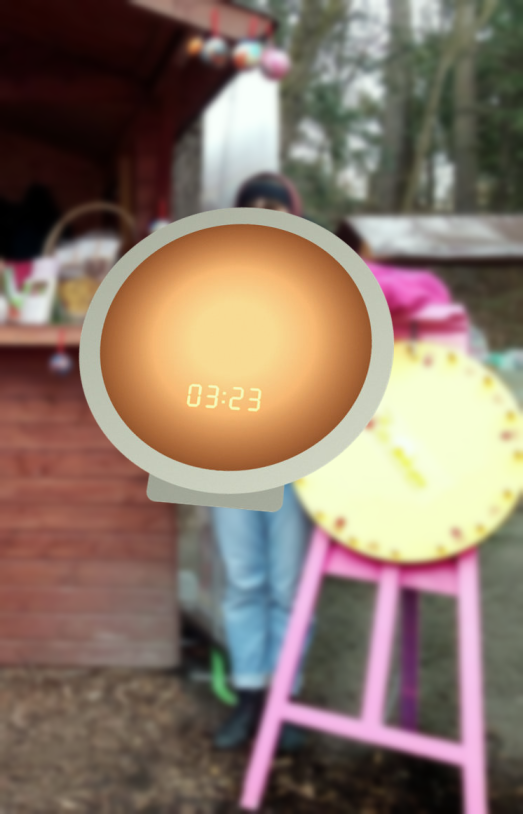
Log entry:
3 h 23 min
